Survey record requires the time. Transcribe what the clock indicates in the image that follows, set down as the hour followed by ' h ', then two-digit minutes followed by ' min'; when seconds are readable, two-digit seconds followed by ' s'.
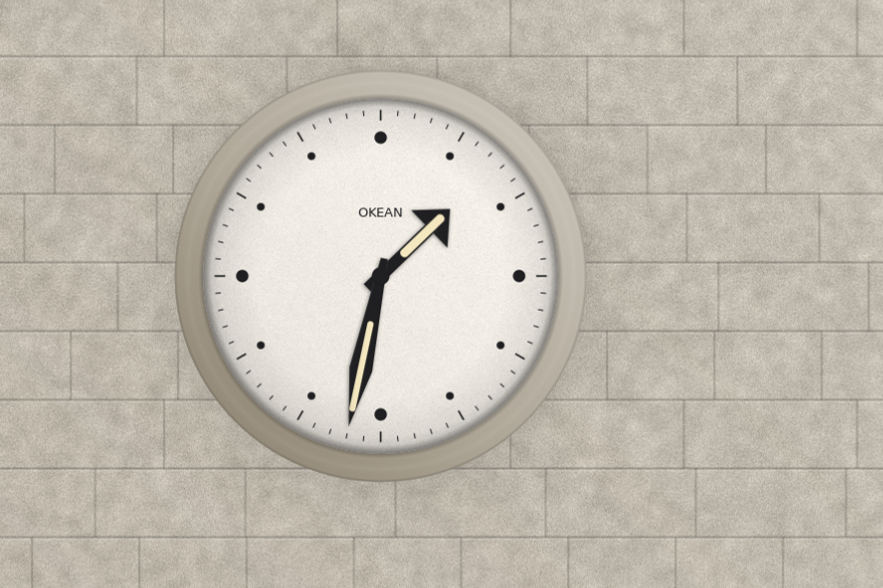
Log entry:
1 h 32 min
